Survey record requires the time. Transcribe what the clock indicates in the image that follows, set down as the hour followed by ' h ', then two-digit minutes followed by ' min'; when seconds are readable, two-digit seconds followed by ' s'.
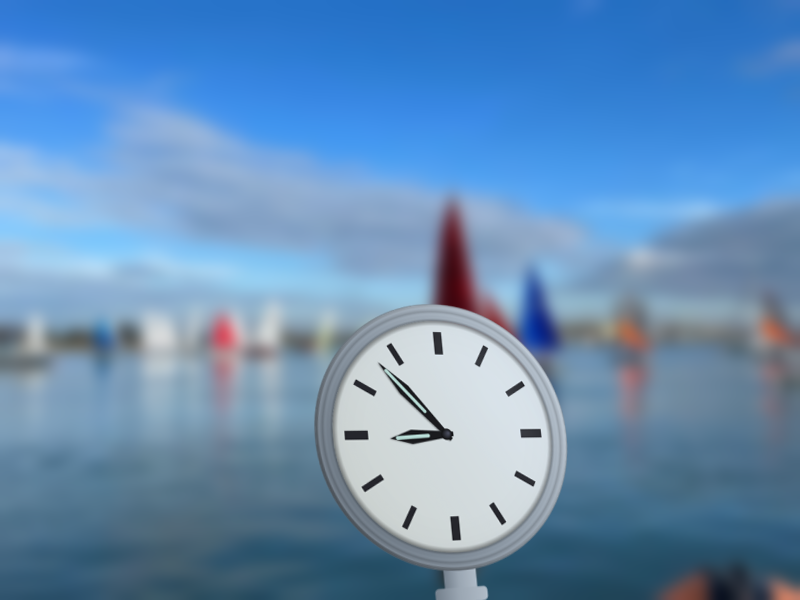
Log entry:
8 h 53 min
